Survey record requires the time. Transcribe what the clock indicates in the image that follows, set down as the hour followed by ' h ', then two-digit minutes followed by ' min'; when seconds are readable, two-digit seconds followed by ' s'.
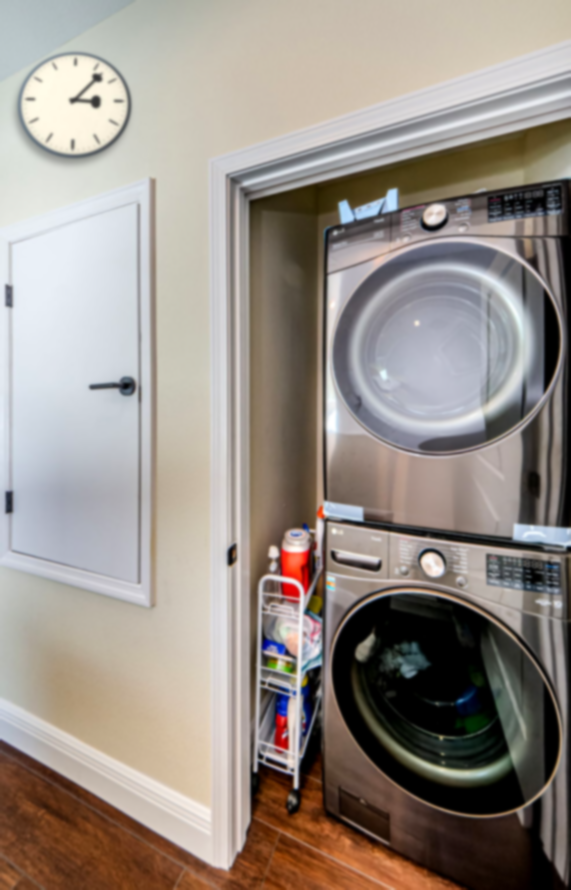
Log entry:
3 h 07 min
